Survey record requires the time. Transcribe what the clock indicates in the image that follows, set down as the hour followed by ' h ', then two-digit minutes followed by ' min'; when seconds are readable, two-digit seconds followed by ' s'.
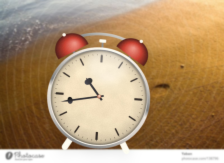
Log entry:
10 h 43 min
